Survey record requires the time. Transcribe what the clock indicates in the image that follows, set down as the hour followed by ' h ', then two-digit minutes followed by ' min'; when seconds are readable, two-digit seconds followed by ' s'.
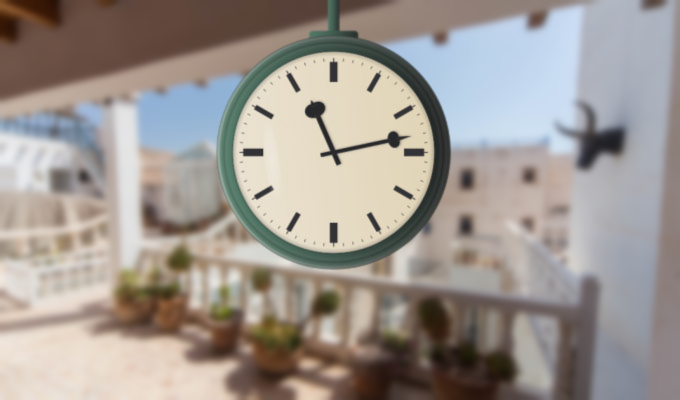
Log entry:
11 h 13 min
